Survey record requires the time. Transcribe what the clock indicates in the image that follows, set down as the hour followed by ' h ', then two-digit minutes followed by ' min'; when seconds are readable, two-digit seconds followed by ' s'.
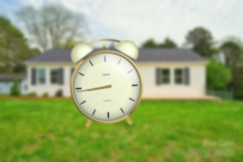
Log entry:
8 h 44 min
